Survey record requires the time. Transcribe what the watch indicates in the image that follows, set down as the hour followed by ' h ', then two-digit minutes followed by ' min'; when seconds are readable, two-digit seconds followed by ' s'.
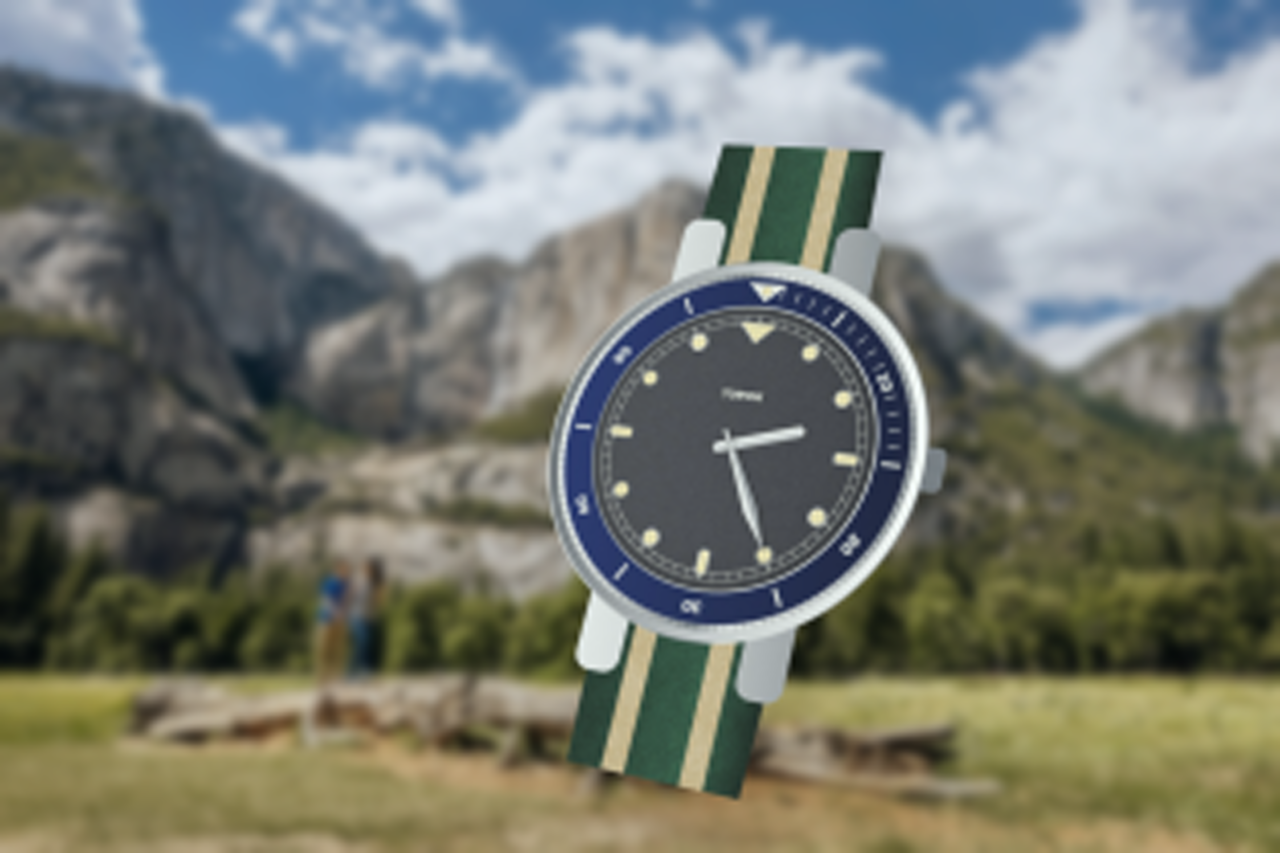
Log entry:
2 h 25 min
